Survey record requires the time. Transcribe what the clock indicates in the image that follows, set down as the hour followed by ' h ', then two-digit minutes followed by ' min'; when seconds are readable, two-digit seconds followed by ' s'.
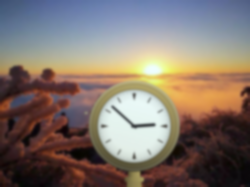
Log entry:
2 h 52 min
